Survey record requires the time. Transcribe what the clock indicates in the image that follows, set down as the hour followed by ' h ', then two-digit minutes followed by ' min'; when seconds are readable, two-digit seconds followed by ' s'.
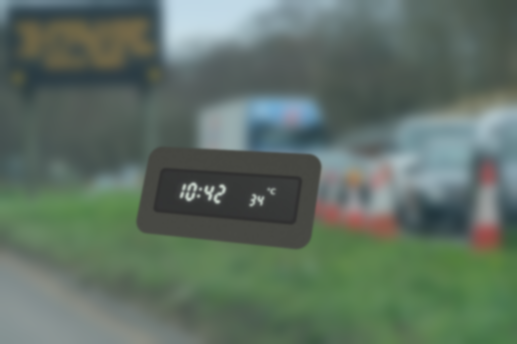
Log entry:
10 h 42 min
